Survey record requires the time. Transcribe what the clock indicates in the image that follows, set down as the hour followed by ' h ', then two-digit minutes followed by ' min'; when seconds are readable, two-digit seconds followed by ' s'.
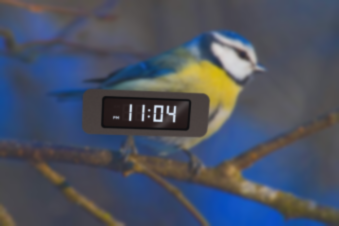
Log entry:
11 h 04 min
